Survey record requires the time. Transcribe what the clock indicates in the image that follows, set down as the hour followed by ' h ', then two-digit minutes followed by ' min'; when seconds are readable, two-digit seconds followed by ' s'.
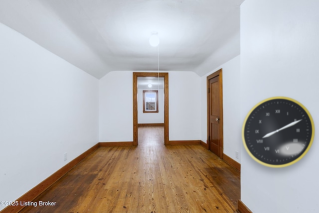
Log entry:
8 h 11 min
